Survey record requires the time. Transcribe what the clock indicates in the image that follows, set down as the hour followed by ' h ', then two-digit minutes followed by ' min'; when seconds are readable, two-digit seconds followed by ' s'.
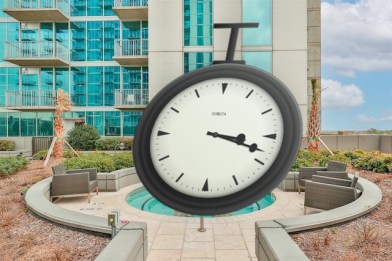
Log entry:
3 h 18 min
